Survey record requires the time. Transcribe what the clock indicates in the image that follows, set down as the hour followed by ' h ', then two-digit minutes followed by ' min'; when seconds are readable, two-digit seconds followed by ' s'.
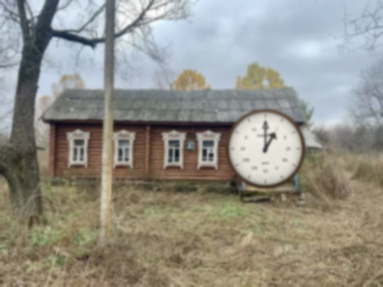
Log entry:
1 h 00 min
